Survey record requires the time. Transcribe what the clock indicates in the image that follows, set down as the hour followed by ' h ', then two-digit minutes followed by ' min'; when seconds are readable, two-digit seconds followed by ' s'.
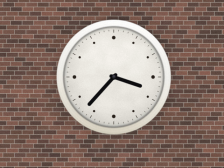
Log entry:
3 h 37 min
